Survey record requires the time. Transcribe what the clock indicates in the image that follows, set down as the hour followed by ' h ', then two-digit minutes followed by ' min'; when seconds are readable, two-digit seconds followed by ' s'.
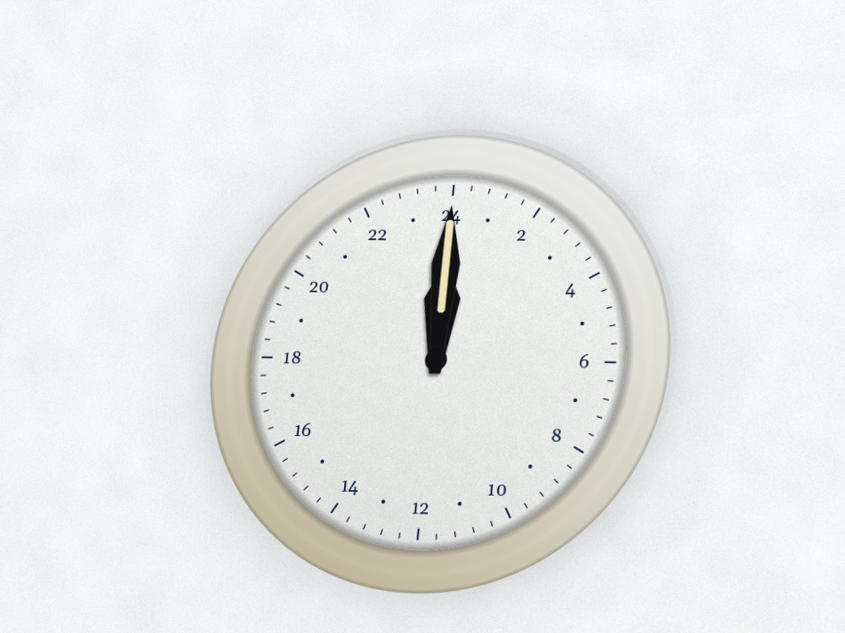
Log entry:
0 h 00 min
